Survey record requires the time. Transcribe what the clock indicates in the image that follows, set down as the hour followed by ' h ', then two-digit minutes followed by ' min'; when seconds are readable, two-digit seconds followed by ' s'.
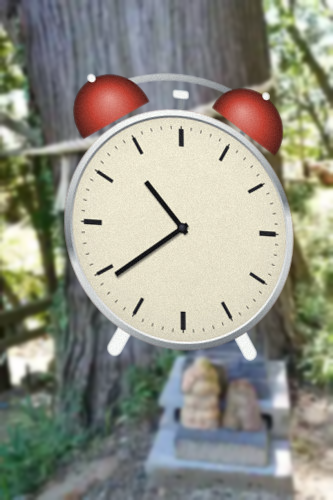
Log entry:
10 h 39 min
